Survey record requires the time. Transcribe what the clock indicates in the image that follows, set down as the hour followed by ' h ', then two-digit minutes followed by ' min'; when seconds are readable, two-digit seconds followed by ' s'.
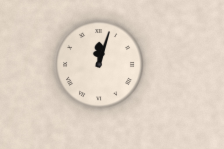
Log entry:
12 h 03 min
